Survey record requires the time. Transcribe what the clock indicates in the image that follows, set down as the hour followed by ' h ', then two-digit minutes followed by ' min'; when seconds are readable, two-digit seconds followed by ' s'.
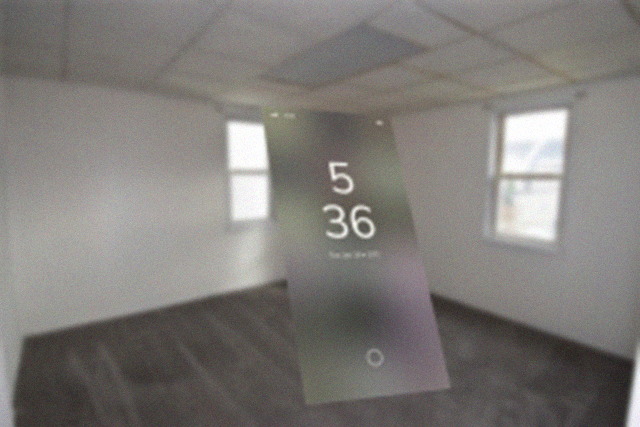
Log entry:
5 h 36 min
